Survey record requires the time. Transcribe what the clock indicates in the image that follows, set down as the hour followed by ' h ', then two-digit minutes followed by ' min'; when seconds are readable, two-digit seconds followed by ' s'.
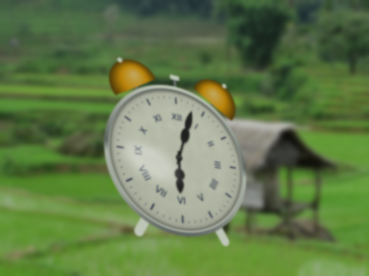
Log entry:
6 h 03 min
